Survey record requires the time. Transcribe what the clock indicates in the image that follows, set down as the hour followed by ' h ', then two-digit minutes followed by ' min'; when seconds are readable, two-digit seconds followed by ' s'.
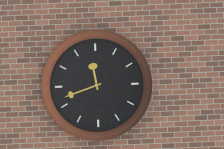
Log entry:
11 h 42 min
